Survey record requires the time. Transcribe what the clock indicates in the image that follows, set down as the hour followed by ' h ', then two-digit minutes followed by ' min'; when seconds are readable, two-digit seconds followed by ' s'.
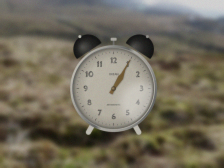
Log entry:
1 h 05 min
